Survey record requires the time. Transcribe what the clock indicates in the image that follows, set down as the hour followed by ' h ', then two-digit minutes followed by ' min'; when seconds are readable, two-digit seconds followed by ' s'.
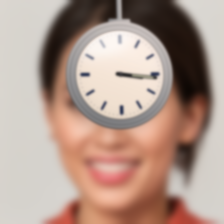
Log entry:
3 h 16 min
